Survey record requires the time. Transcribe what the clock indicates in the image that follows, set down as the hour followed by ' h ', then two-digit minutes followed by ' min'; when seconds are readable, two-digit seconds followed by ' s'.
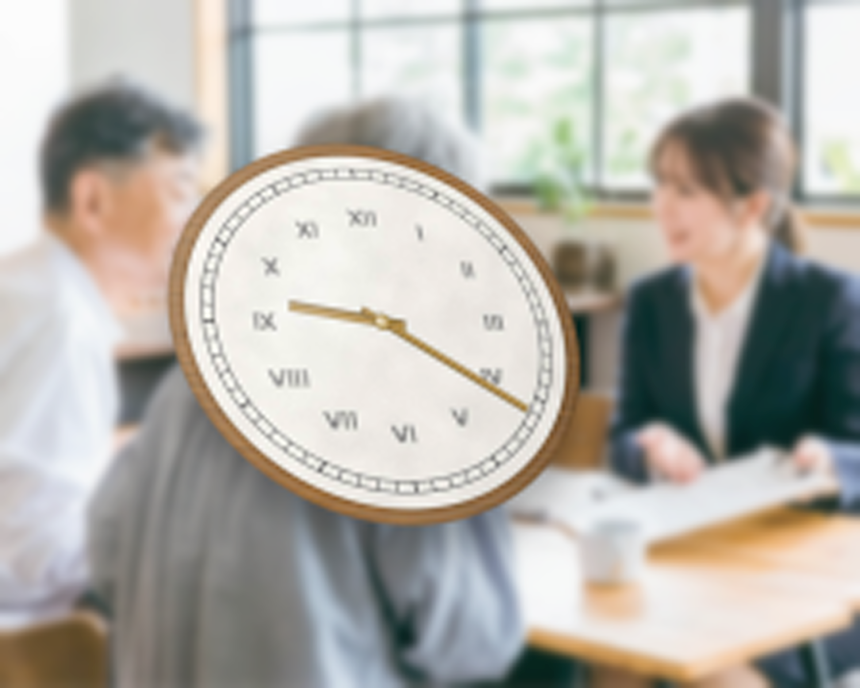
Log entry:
9 h 21 min
